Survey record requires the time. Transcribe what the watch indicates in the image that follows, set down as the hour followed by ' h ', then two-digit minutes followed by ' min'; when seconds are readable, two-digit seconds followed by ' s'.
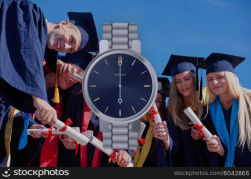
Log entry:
6 h 00 min
